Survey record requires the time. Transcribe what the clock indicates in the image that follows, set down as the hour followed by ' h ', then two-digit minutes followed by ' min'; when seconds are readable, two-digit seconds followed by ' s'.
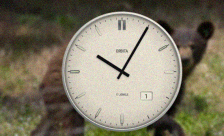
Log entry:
10 h 05 min
